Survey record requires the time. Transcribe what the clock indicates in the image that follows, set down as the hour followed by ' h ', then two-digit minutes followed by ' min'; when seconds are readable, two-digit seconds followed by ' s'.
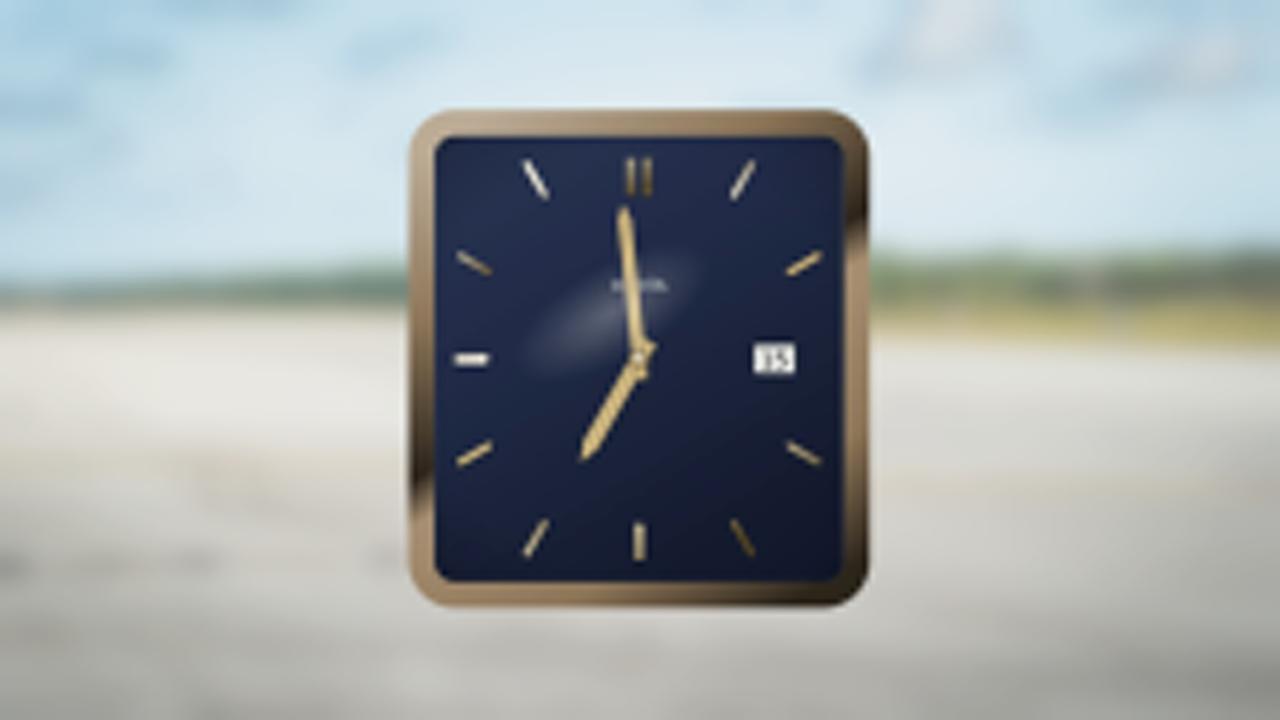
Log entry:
6 h 59 min
